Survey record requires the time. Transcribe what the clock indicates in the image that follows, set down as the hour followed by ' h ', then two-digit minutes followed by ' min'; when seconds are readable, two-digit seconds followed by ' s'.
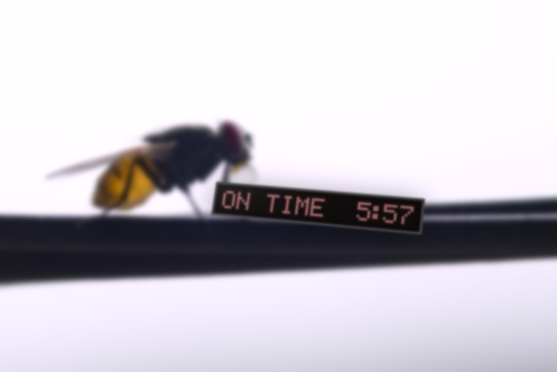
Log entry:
5 h 57 min
